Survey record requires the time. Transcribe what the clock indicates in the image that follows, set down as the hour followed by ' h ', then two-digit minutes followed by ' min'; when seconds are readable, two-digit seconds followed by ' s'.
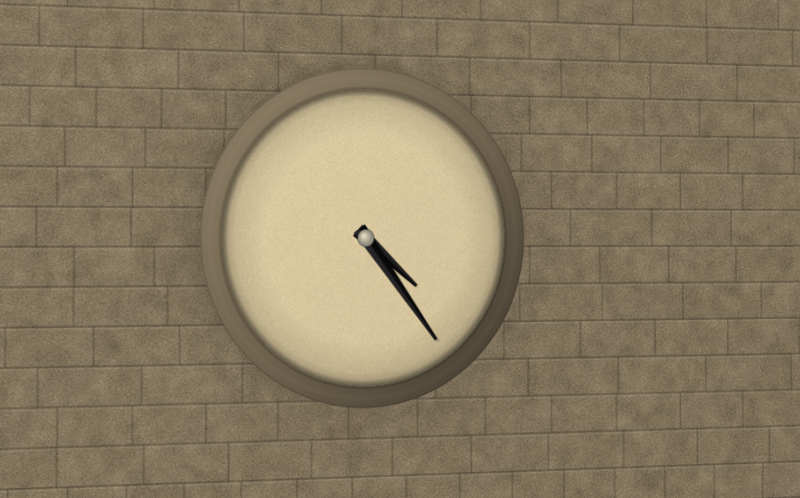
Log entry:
4 h 24 min
